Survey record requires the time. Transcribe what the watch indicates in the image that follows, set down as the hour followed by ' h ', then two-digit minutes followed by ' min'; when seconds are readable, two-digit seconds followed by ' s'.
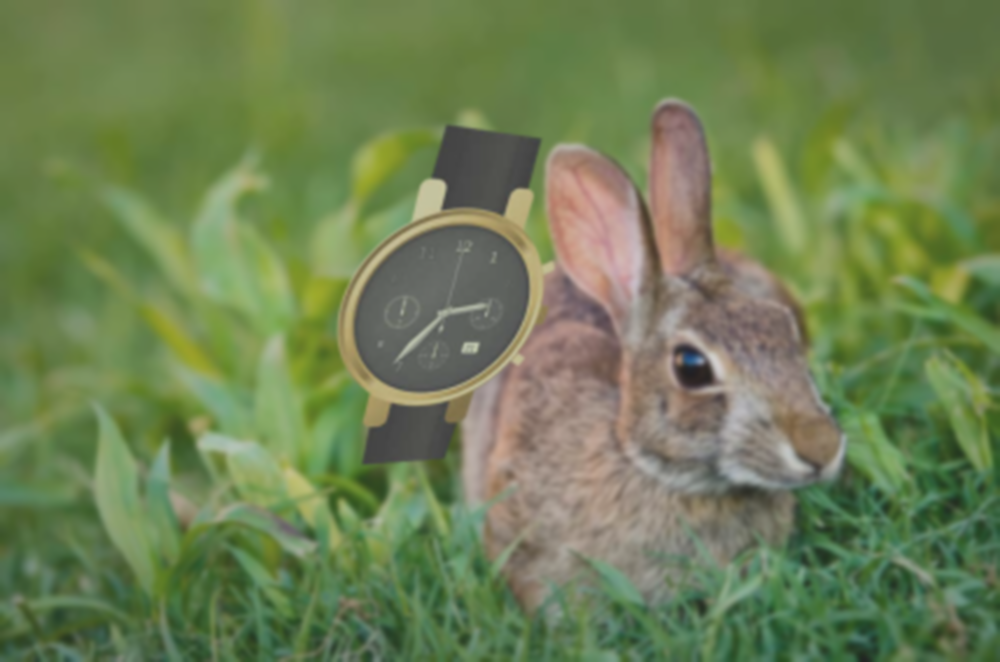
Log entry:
2 h 36 min
